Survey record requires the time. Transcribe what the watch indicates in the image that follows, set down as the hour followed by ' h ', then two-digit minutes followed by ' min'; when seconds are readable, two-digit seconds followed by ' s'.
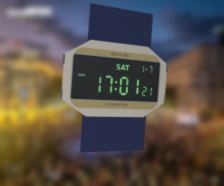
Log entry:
17 h 01 min 21 s
